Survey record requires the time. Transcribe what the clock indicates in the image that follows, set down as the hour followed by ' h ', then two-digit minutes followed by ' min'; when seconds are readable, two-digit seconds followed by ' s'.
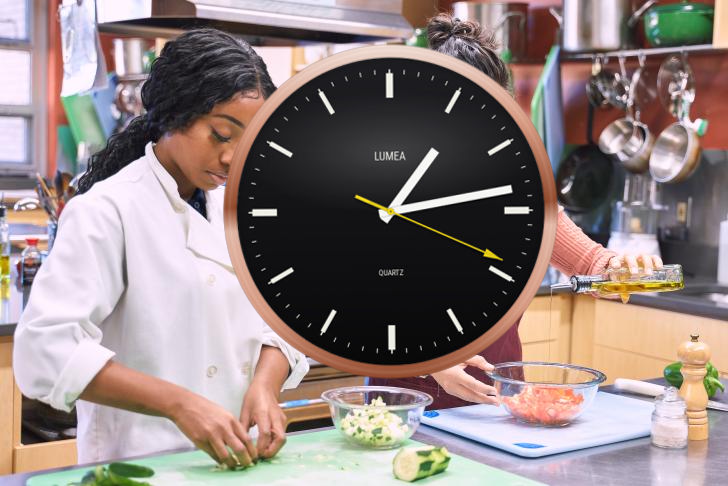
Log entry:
1 h 13 min 19 s
